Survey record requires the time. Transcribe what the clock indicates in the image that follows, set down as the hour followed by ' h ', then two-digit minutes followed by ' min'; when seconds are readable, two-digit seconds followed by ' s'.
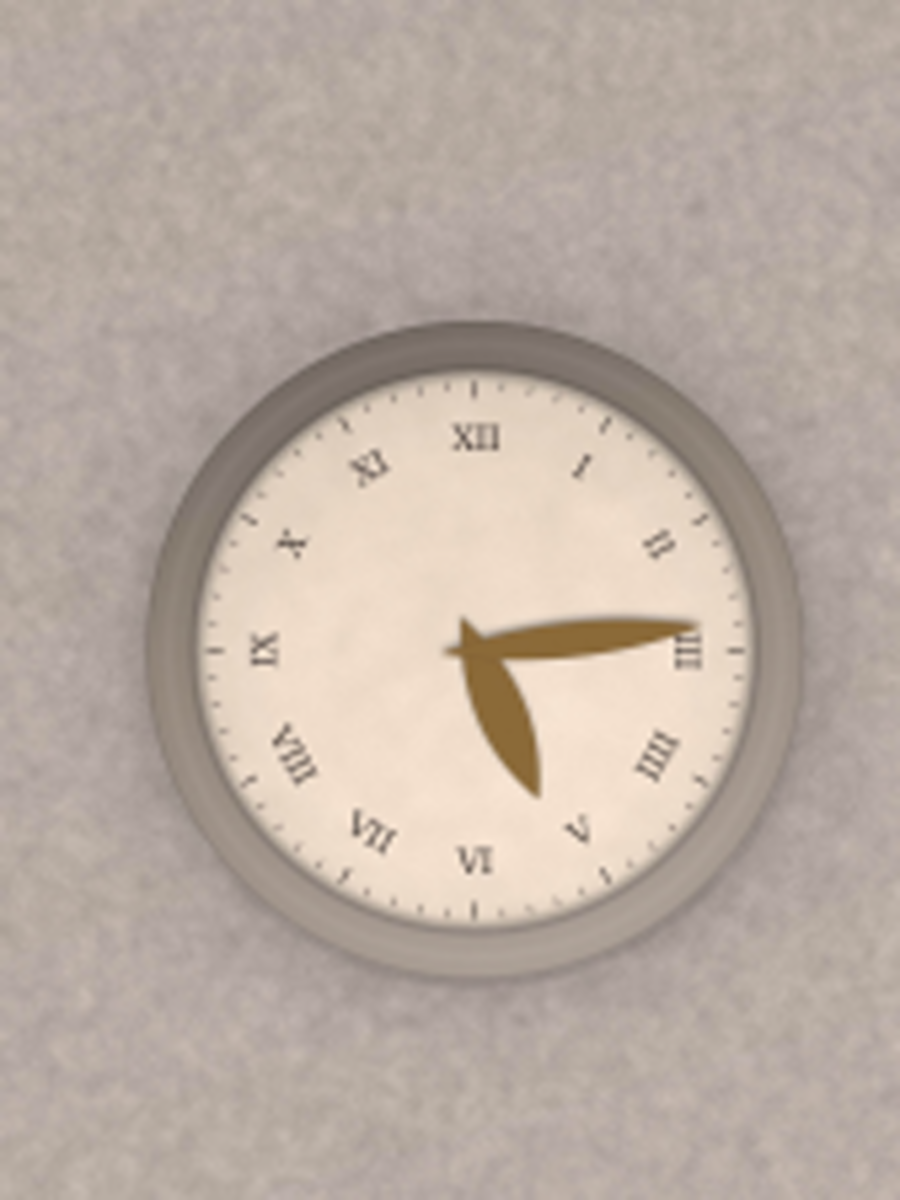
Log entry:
5 h 14 min
